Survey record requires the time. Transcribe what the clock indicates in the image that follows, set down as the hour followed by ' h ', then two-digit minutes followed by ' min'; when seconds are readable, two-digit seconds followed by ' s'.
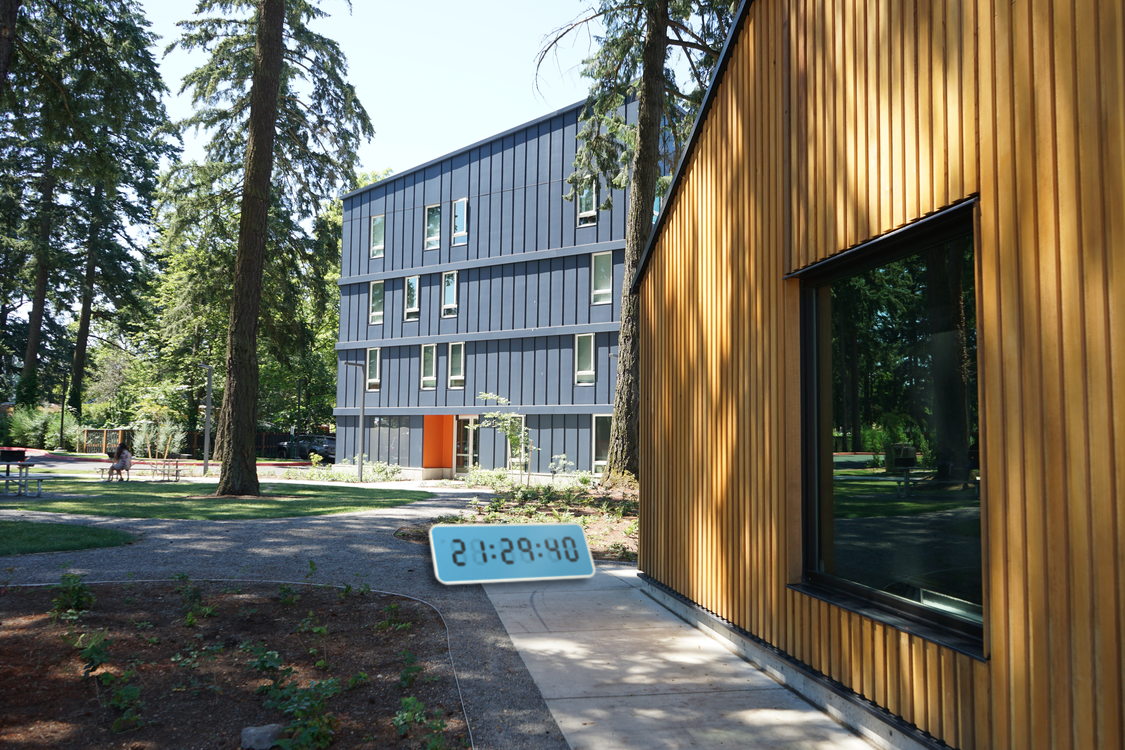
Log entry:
21 h 29 min 40 s
